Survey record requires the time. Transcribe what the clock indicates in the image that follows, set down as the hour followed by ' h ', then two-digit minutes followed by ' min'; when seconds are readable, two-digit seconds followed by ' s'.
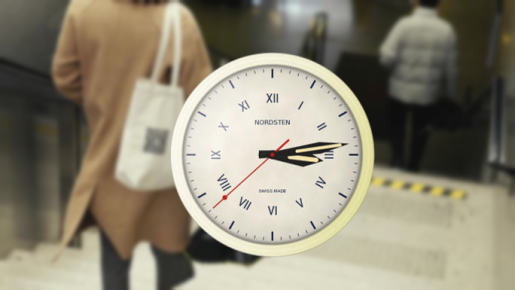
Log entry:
3 h 13 min 38 s
